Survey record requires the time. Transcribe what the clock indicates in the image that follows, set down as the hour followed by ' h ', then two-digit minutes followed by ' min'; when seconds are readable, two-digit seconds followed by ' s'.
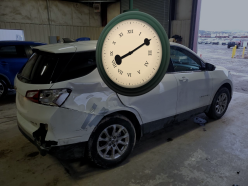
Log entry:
8 h 10 min
